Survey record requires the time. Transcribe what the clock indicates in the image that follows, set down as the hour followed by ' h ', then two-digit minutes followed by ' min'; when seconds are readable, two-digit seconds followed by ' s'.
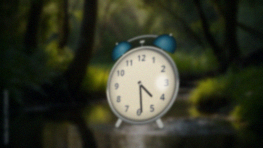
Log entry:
4 h 29 min
